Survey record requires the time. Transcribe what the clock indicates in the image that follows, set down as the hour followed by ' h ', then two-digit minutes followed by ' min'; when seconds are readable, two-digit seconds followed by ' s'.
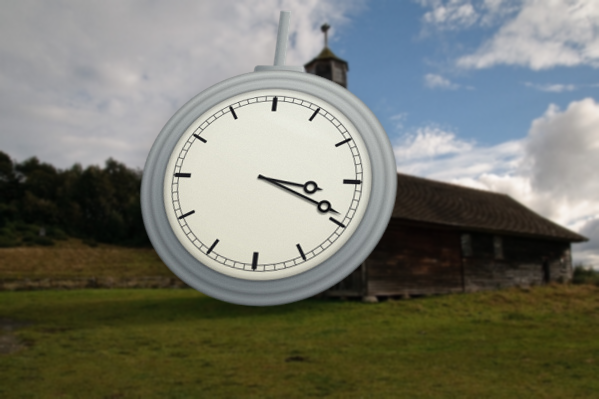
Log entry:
3 h 19 min
